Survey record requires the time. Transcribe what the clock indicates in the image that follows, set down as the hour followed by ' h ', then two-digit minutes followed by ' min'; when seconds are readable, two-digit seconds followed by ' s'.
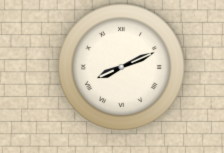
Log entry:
8 h 11 min
